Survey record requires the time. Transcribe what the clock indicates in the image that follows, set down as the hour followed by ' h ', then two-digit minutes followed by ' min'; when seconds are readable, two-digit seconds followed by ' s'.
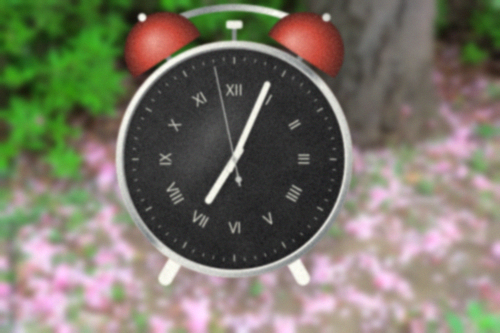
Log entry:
7 h 03 min 58 s
